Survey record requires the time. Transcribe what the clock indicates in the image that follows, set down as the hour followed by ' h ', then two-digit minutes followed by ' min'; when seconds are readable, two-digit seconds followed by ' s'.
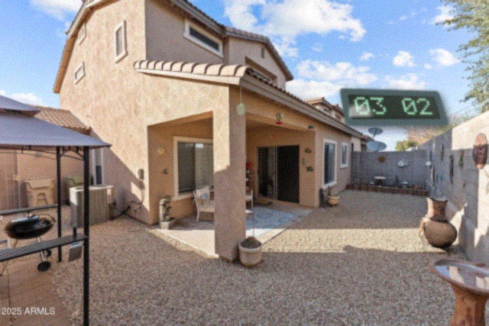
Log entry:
3 h 02 min
